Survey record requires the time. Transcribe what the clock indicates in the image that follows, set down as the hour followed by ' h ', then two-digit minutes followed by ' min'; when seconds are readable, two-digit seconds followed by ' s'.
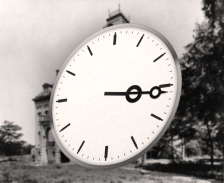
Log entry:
3 h 16 min
